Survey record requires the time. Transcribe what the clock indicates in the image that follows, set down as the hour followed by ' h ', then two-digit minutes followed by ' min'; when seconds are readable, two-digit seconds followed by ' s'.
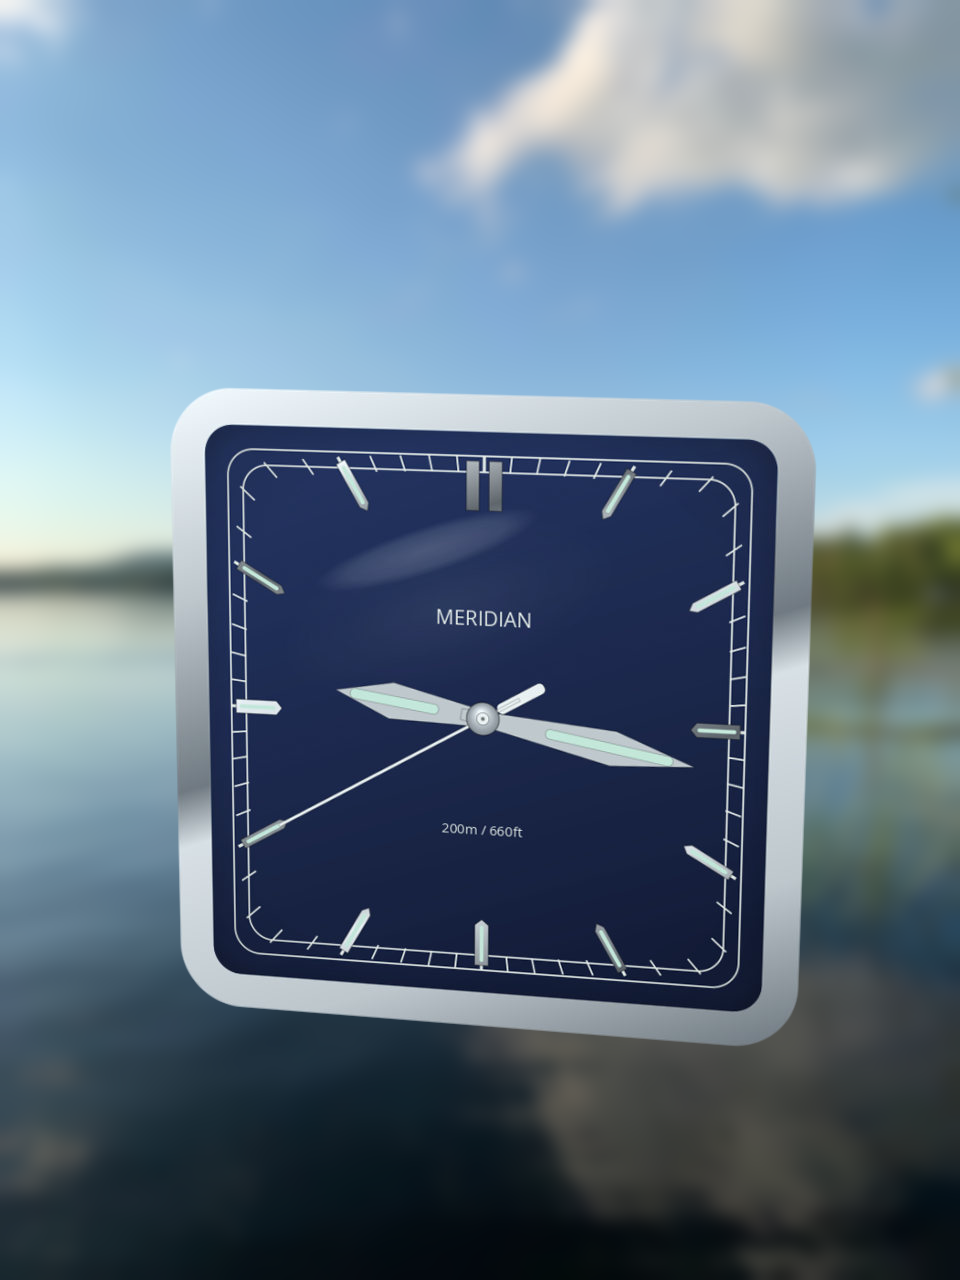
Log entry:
9 h 16 min 40 s
